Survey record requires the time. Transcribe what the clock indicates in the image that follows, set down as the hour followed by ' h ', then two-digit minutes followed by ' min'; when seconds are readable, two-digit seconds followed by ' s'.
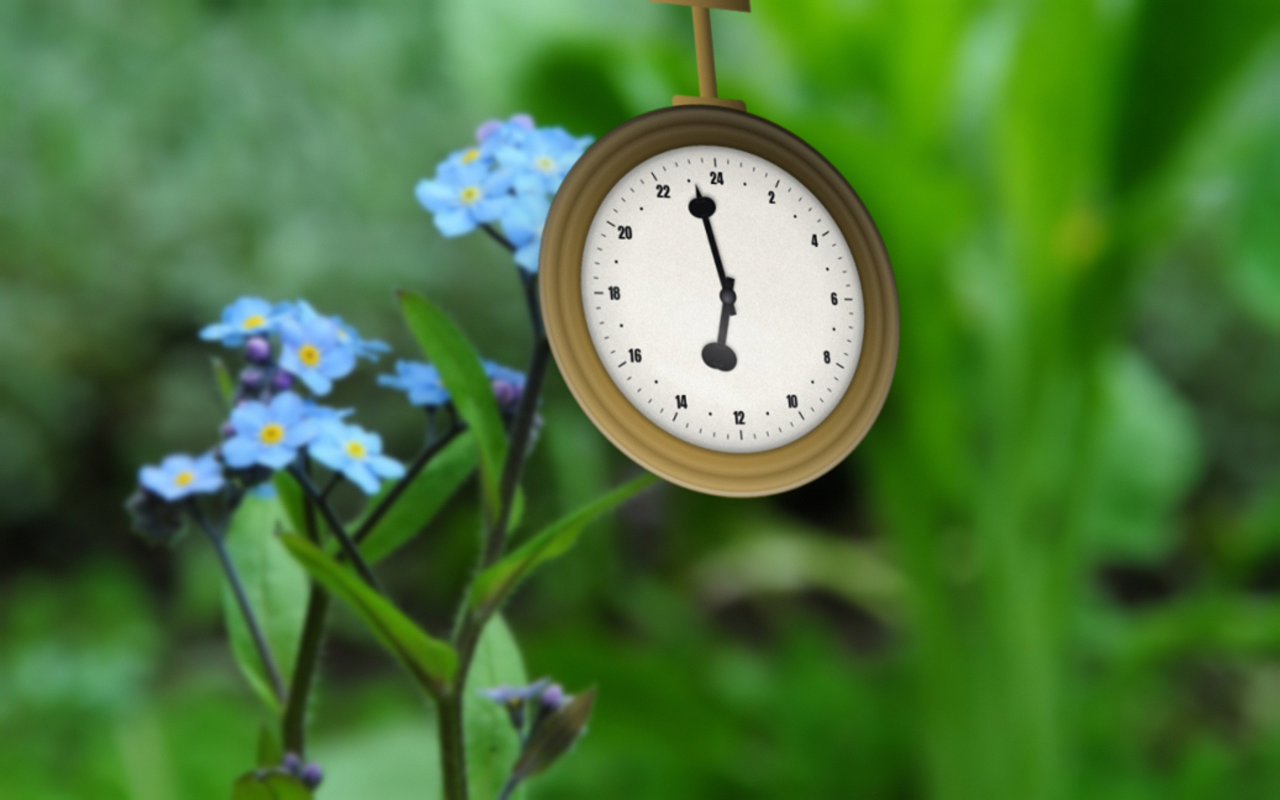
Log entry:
12 h 58 min
